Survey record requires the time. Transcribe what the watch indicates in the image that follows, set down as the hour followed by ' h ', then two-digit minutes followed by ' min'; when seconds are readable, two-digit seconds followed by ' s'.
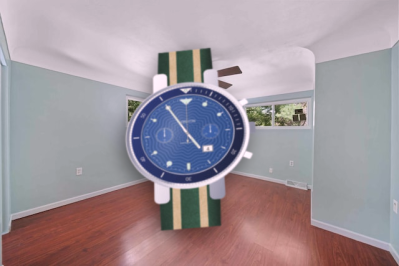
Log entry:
4 h 55 min
